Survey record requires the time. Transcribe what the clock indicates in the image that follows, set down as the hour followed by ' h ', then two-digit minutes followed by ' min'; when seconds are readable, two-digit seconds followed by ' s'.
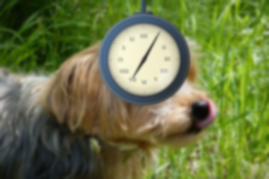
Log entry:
7 h 05 min
